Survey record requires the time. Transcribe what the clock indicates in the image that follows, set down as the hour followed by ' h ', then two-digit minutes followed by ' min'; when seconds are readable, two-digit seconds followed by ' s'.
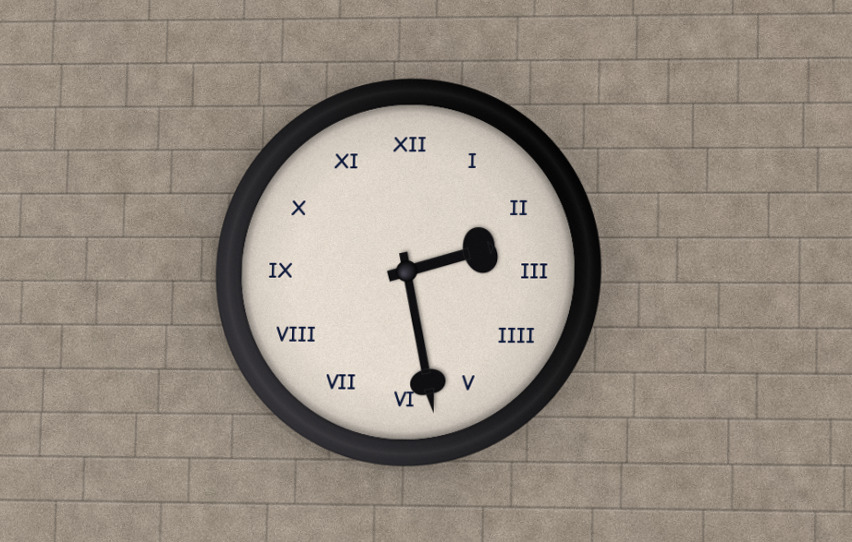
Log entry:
2 h 28 min
